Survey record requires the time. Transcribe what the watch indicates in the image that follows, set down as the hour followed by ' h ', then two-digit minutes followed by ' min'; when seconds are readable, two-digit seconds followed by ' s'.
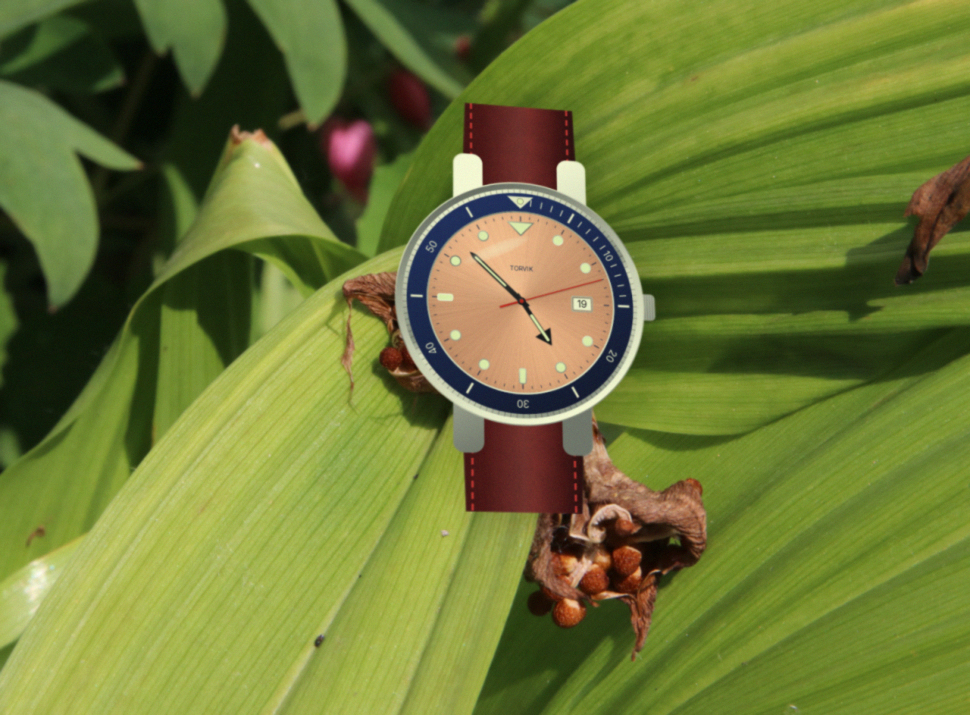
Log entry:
4 h 52 min 12 s
